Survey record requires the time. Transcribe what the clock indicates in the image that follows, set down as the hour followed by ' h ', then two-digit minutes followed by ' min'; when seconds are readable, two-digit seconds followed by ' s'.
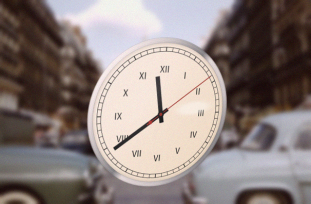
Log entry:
11 h 39 min 09 s
